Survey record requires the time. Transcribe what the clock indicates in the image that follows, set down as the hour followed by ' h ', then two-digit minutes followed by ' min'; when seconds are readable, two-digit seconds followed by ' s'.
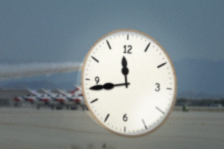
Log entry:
11 h 43 min
